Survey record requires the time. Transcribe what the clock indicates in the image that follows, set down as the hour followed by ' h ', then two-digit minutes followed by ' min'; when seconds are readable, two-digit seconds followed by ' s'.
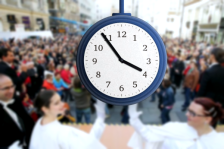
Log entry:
3 h 54 min
